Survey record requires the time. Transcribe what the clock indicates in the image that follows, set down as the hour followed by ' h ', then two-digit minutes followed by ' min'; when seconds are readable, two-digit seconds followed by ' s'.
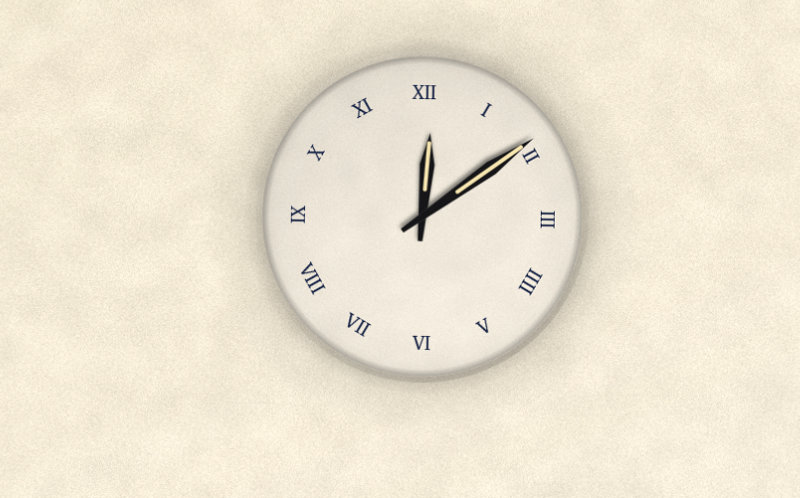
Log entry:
12 h 09 min
